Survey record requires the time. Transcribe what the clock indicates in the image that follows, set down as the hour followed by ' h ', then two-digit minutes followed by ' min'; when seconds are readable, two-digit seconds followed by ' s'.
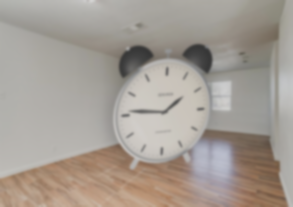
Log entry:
1 h 46 min
